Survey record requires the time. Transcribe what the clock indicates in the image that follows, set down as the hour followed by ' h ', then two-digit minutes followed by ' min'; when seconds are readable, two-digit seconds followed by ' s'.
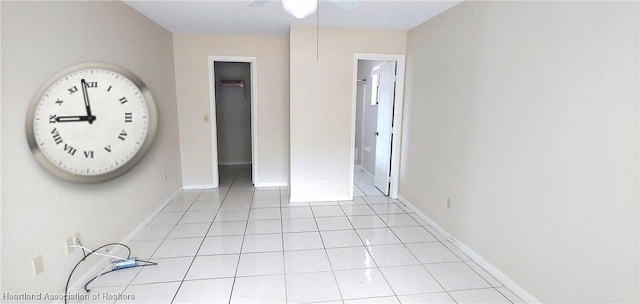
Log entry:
8 h 58 min
